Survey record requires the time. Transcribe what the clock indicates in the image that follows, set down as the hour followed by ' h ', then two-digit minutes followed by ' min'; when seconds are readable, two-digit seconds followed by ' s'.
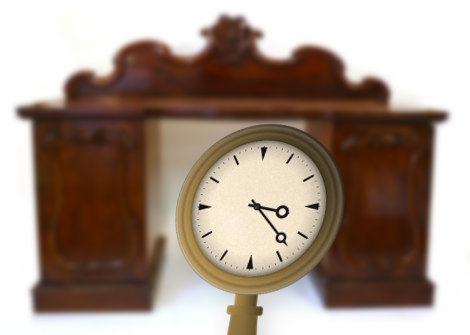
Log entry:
3 h 23 min
